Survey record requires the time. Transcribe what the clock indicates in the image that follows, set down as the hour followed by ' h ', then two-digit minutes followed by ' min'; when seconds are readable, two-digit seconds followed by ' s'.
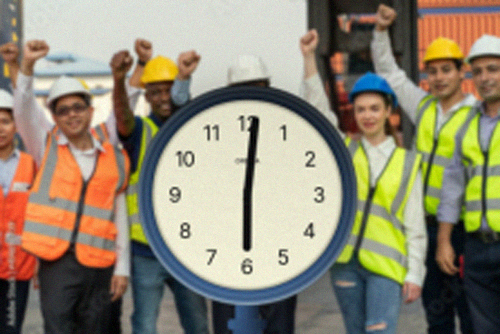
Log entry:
6 h 01 min
